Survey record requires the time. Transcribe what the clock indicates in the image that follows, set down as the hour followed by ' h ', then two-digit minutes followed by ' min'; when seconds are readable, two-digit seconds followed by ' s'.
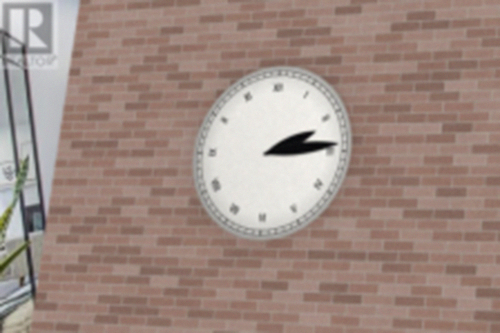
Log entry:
2 h 14 min
